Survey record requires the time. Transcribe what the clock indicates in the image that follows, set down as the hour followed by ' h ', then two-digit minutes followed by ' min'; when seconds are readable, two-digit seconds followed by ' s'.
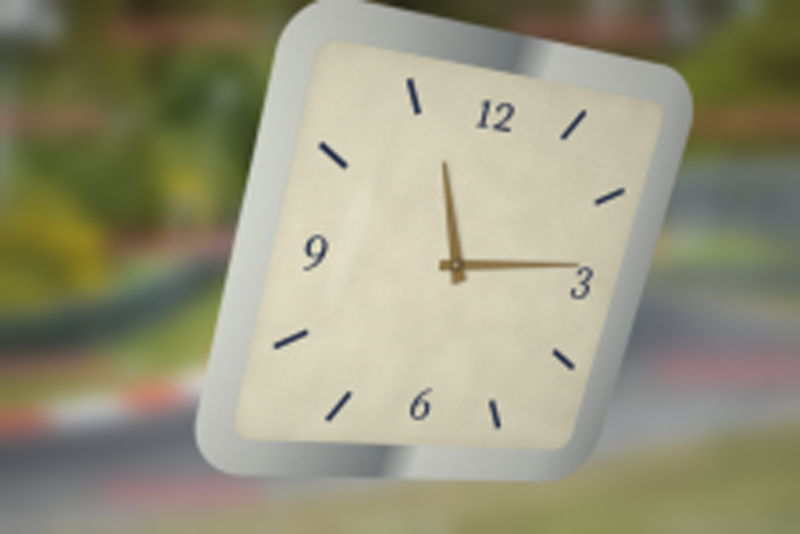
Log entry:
11 h 14 min
